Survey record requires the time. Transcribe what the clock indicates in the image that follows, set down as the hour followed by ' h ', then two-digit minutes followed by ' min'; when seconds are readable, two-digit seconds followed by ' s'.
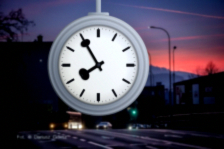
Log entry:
7 h 55 min
